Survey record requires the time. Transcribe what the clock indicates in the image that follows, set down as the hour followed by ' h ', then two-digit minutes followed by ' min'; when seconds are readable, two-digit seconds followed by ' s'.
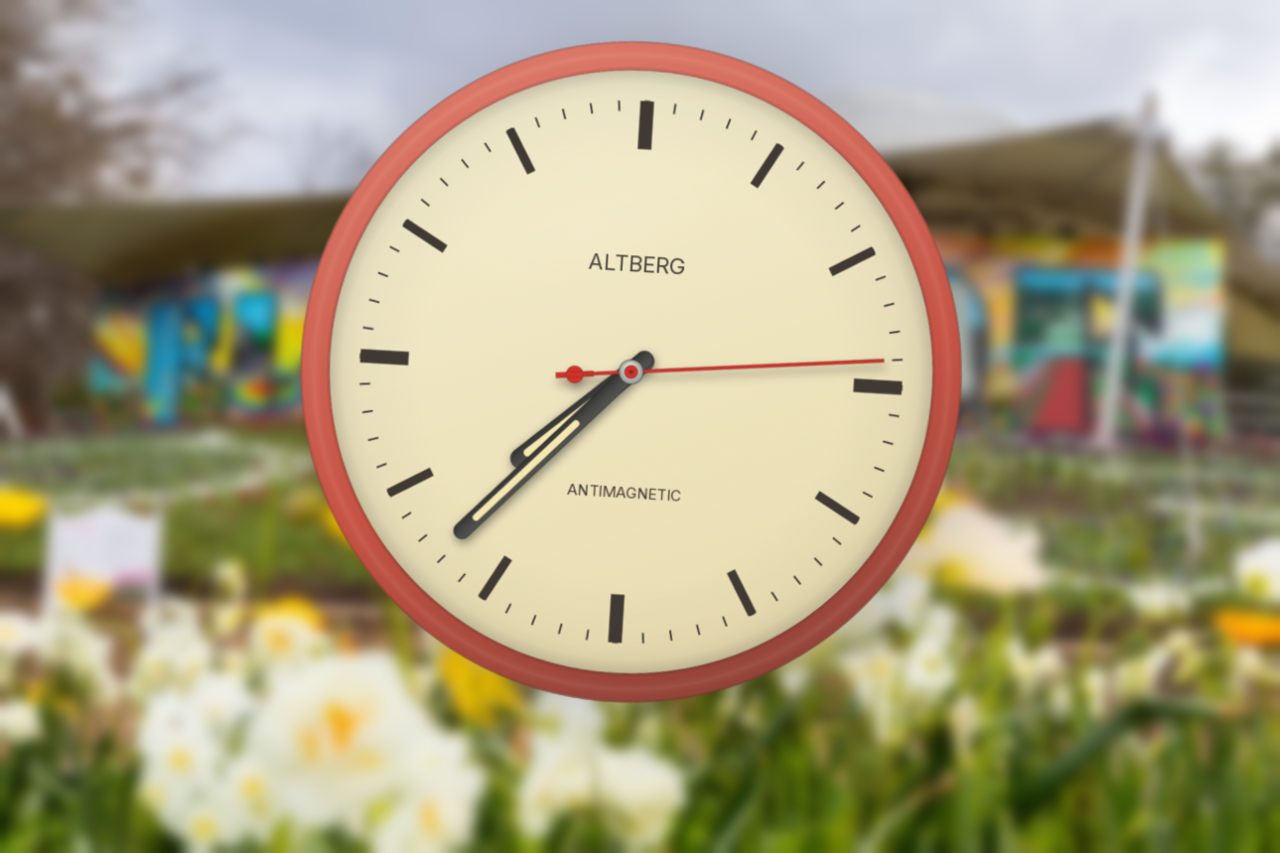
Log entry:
7 h 37 min 14 s
